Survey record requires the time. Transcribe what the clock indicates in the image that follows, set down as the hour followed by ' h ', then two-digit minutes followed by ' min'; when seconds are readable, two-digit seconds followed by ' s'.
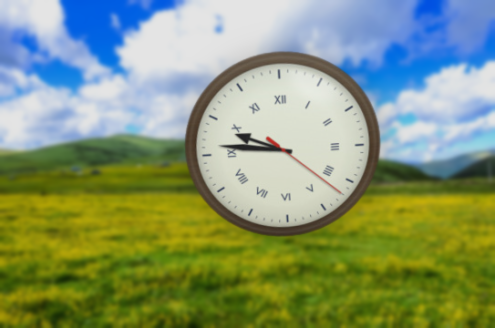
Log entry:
9 h 46 min 22 s
